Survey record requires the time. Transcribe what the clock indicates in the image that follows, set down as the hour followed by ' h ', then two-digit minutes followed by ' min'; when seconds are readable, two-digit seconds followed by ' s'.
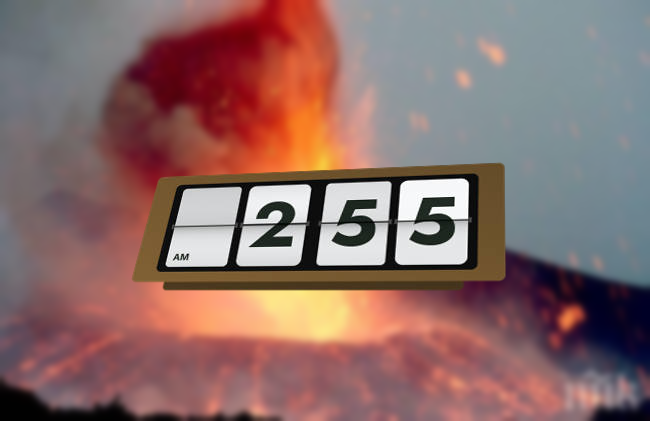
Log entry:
2 h 55 min
